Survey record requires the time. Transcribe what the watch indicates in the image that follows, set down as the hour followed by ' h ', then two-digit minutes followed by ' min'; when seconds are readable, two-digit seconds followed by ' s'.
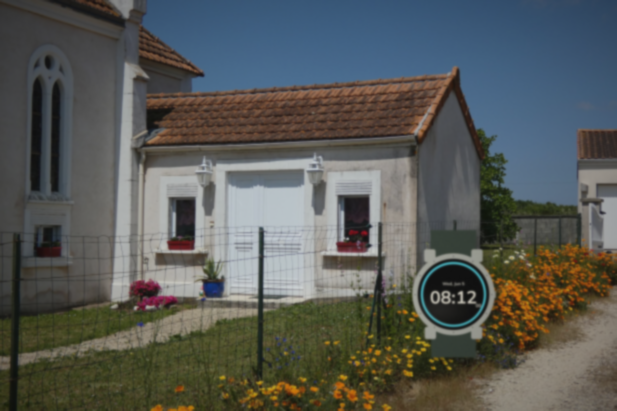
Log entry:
8 h 12 min
